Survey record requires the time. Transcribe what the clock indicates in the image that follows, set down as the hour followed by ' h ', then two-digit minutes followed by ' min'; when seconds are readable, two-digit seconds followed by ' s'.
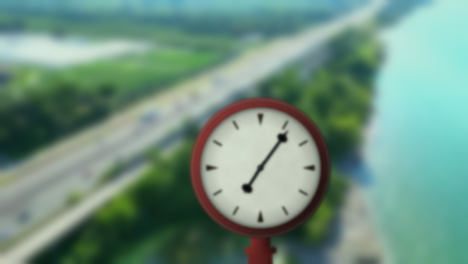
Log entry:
7 h 06 min
